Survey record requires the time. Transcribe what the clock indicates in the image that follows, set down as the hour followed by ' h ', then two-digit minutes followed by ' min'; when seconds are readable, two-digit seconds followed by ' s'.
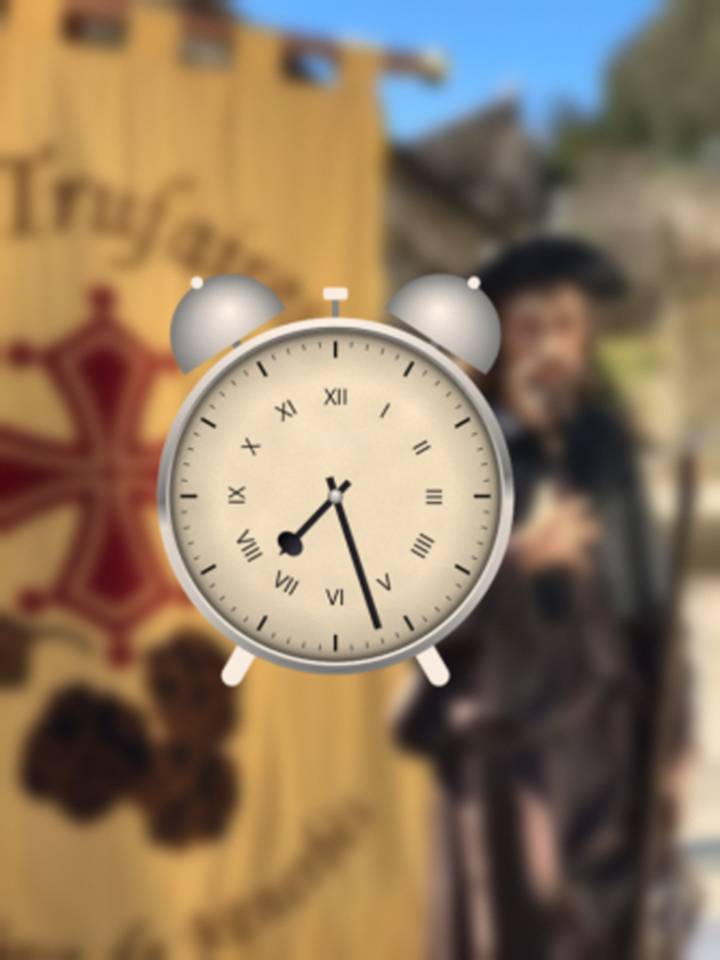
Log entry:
7 h 27 min
